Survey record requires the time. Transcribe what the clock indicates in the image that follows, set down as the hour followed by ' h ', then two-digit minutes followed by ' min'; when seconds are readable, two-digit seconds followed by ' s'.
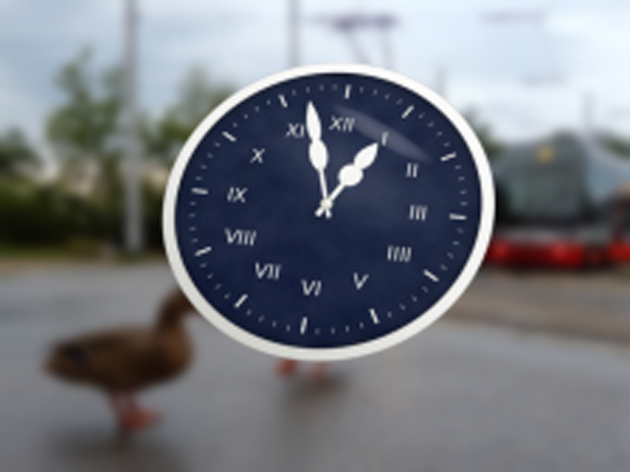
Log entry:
12 h 57 min
